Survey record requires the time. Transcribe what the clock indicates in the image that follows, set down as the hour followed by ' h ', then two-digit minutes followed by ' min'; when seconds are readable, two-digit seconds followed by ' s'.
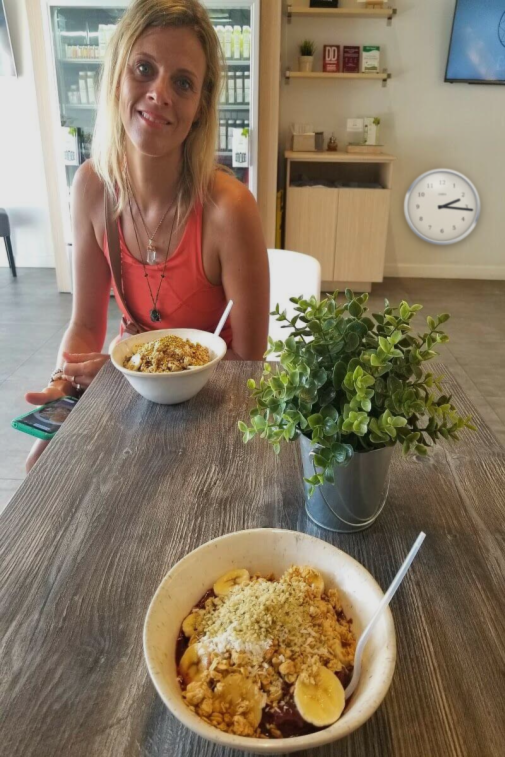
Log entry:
2 h 16 min
